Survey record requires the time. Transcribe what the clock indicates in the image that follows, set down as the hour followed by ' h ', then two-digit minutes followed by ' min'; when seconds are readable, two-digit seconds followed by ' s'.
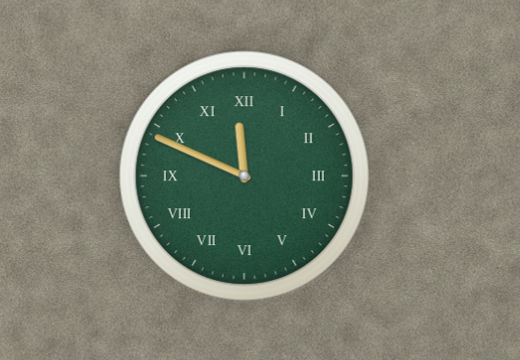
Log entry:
11 h 49 min
